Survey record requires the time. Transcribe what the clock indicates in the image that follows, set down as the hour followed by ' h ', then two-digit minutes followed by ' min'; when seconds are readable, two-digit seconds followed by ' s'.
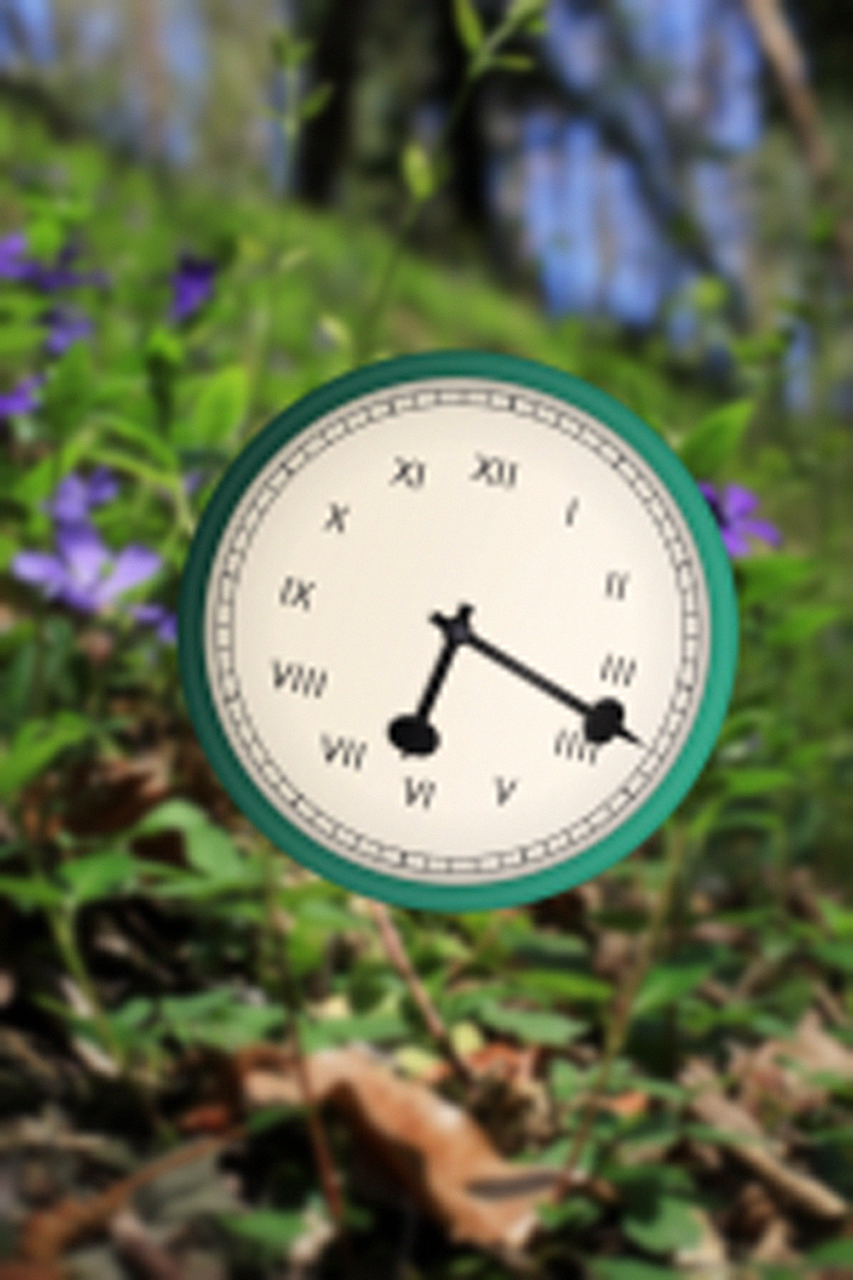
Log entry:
6 h 18 min
